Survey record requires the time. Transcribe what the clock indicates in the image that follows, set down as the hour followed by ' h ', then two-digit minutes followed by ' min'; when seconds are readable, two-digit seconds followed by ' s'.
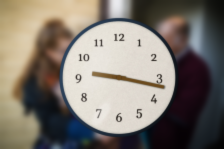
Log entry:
9 h 17 min
